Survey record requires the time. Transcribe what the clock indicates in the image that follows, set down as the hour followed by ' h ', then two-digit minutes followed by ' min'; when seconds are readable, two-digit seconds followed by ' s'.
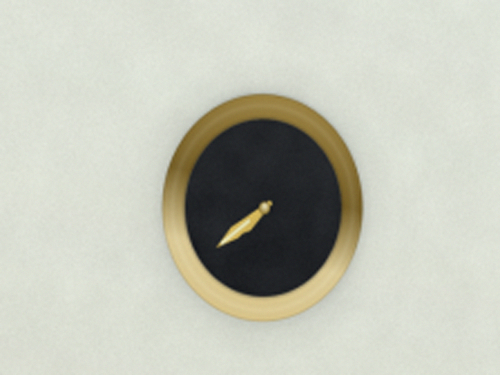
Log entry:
7 h 39 min
